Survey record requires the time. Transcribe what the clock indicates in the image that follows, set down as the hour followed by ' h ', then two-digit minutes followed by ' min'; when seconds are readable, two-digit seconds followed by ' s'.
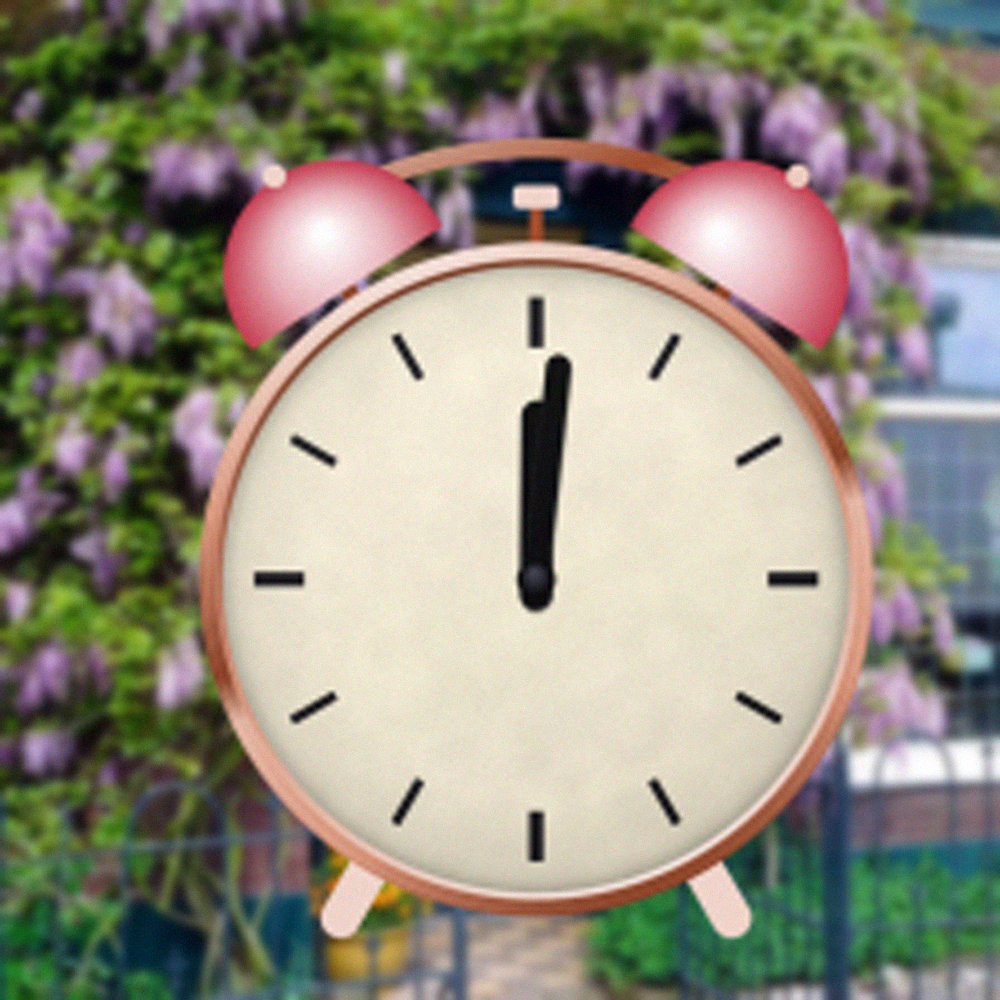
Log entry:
12 h 01 min
